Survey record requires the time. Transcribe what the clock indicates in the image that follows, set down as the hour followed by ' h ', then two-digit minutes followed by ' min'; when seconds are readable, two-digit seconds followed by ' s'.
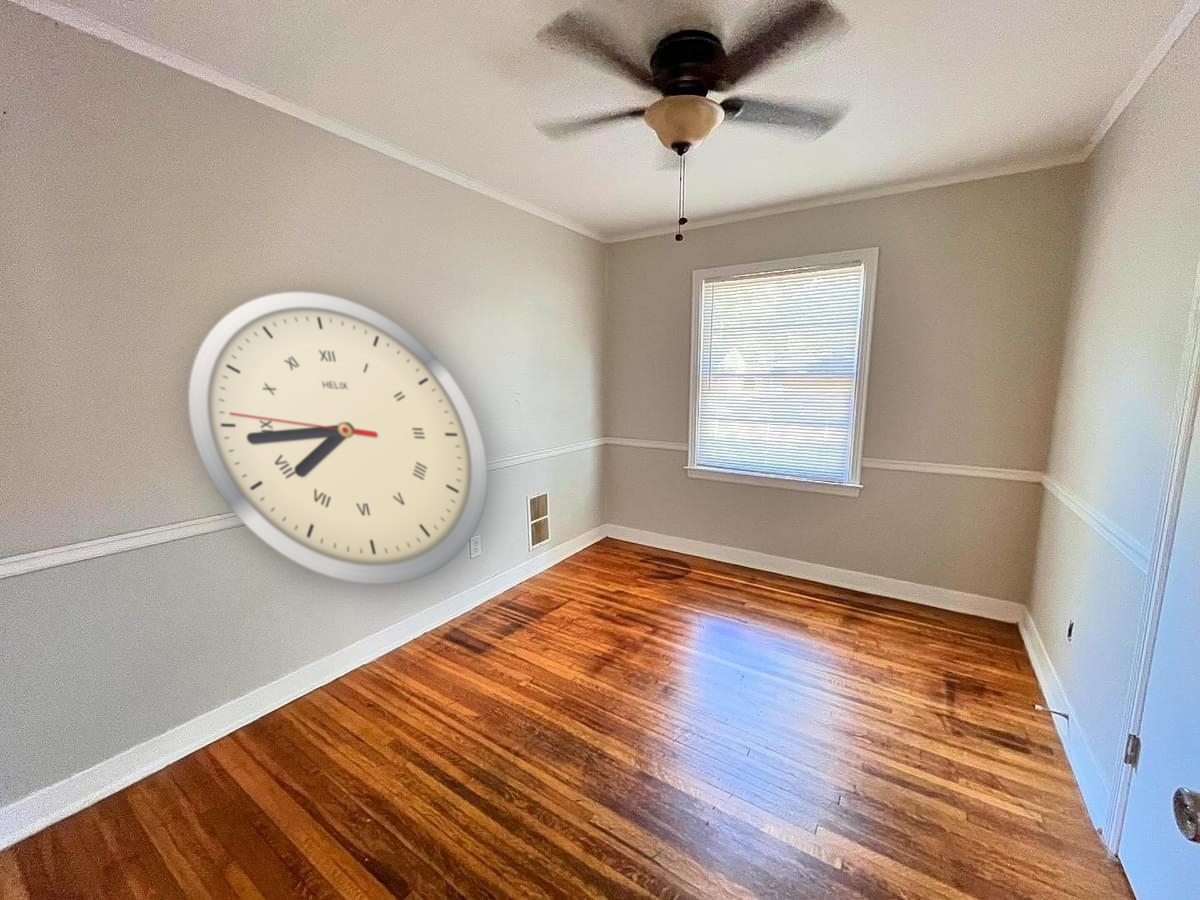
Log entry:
7 h 43 min 46 s
